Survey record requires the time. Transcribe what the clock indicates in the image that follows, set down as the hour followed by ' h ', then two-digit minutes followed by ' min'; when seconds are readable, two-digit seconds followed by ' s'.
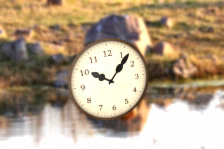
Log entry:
10 h 07 min
